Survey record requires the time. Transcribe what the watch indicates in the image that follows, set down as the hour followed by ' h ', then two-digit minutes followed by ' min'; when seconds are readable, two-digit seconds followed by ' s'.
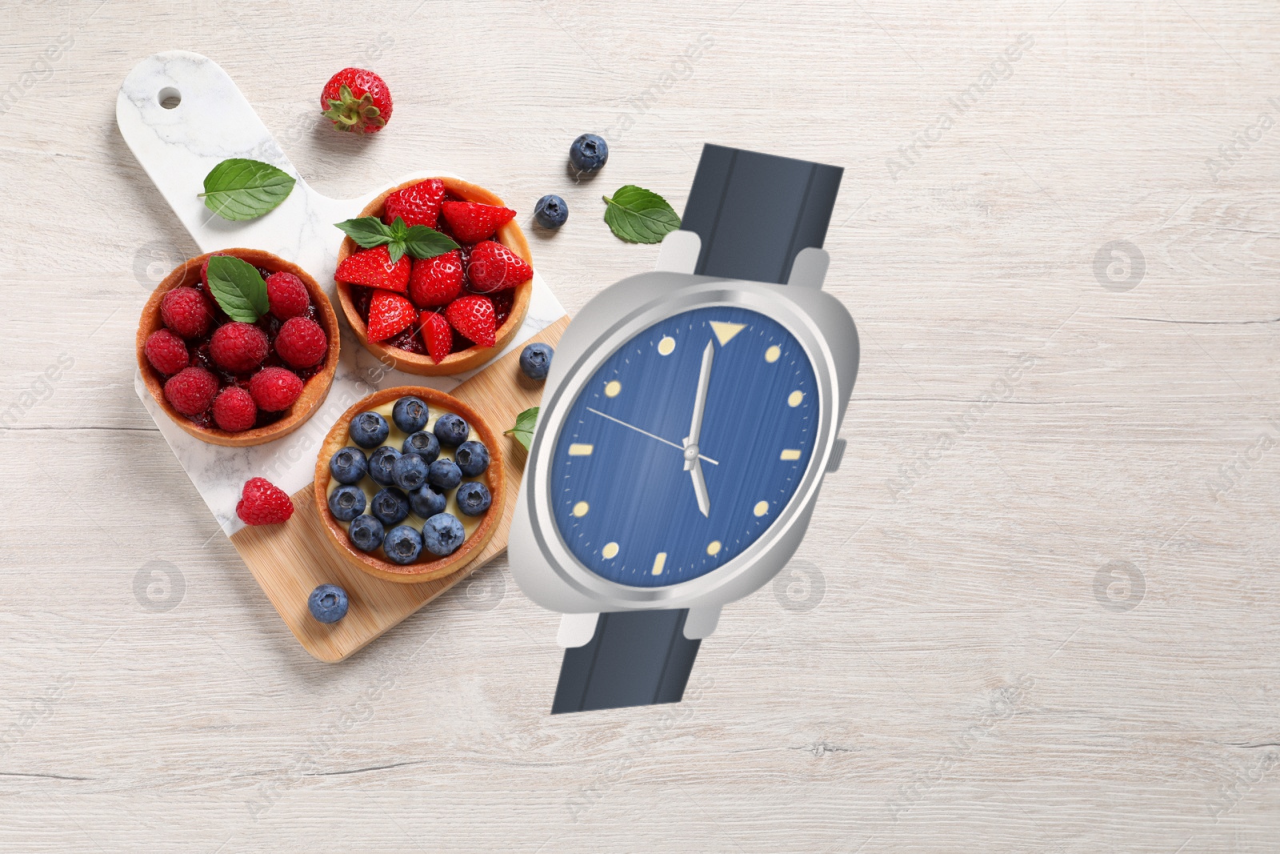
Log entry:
4 h 58 min 48 s
